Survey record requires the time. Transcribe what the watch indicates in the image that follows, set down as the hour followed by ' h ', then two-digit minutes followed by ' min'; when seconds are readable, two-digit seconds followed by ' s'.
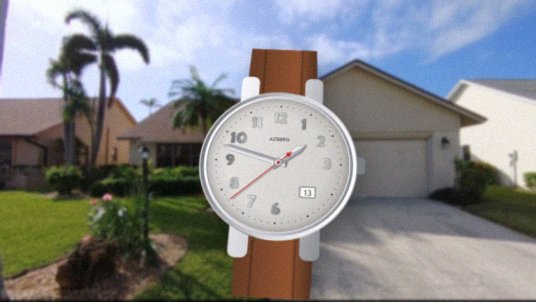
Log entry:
1 h 47 min 38 s
